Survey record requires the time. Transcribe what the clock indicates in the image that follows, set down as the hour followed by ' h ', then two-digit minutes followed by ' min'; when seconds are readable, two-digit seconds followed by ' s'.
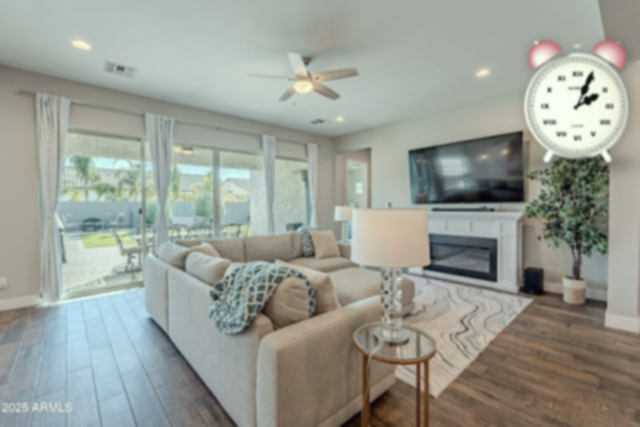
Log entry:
2 h 04 min
